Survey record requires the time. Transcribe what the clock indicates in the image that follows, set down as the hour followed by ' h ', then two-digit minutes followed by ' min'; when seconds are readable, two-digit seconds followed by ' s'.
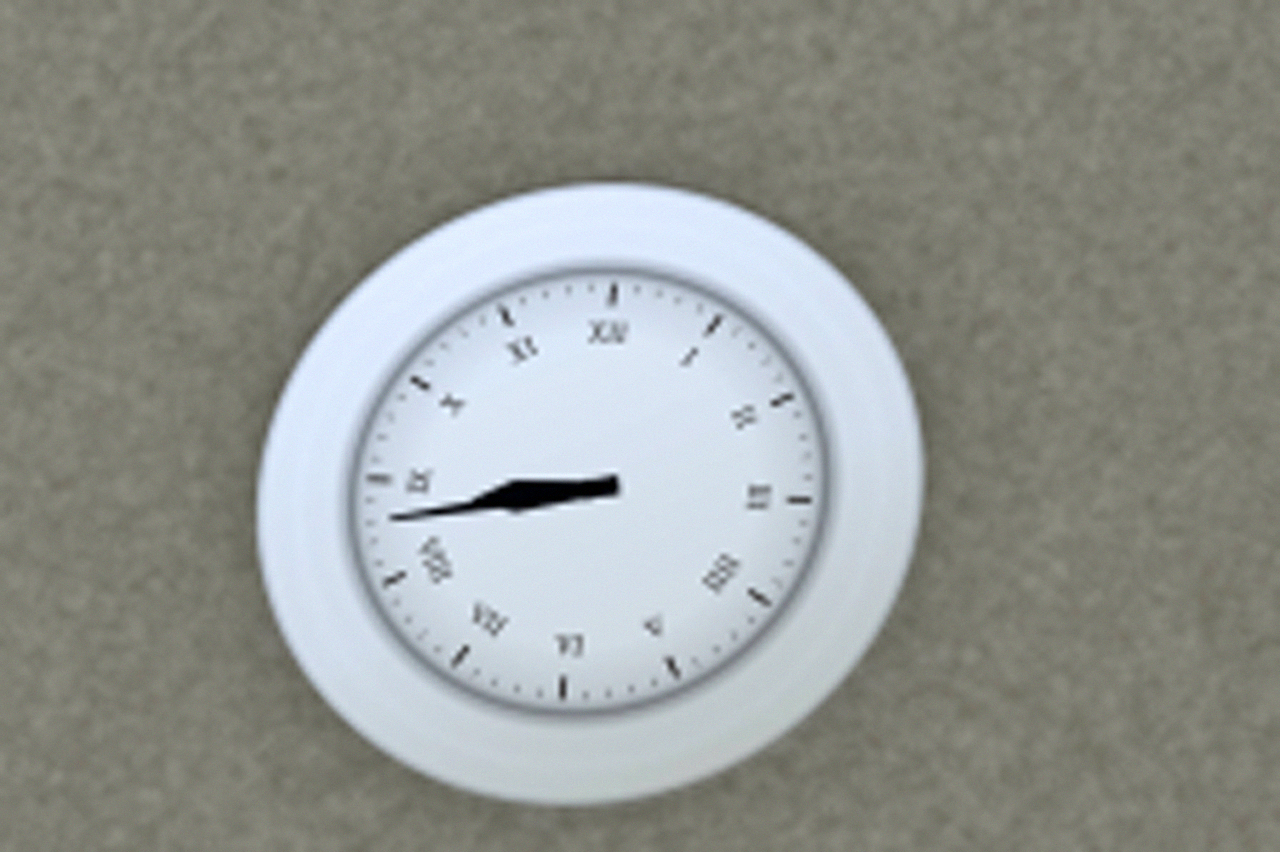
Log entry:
8 h 43 min
